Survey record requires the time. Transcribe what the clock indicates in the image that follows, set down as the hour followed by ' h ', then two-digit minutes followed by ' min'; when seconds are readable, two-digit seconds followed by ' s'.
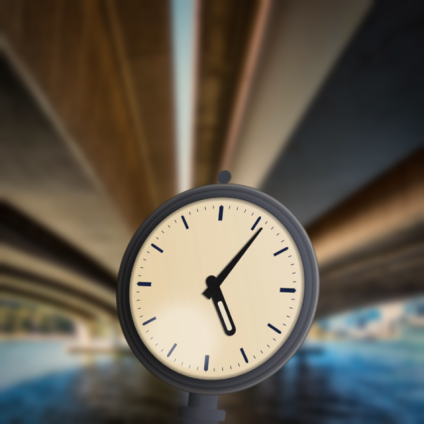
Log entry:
5 h 06 min
